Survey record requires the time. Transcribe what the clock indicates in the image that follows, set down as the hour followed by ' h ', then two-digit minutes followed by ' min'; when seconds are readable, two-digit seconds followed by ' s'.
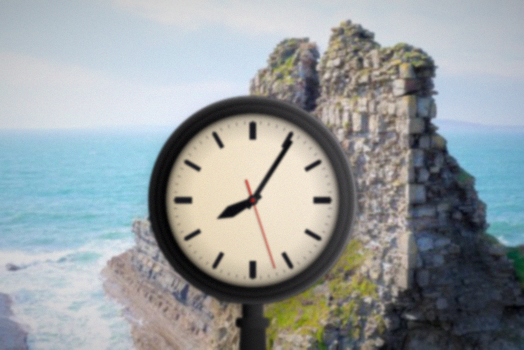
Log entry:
8 h 05 min 27 s
